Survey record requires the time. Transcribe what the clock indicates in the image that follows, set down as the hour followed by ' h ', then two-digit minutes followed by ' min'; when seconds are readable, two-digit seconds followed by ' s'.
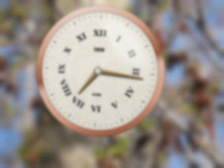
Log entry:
7 h 16 min
